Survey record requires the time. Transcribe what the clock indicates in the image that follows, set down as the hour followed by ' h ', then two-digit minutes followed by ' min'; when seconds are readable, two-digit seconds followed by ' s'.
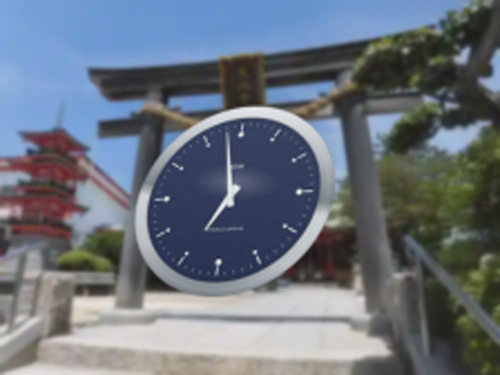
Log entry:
6 h 58 min
